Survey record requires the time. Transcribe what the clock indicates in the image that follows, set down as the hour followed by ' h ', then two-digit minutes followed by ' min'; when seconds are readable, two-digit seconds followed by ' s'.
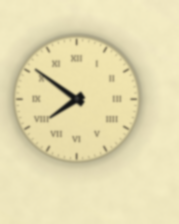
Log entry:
7 h 51 min
